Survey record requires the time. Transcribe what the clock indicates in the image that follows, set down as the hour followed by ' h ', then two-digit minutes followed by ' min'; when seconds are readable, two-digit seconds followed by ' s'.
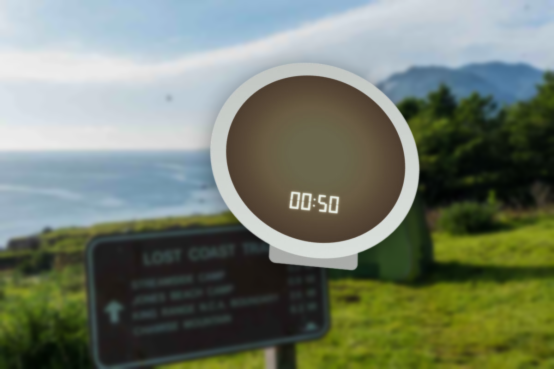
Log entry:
0 h 50 min
